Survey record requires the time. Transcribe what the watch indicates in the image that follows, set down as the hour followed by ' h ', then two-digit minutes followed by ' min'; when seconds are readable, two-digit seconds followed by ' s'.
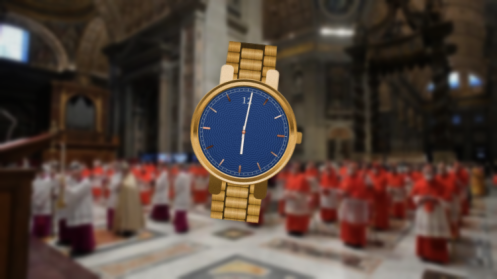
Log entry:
6 h 01 min
